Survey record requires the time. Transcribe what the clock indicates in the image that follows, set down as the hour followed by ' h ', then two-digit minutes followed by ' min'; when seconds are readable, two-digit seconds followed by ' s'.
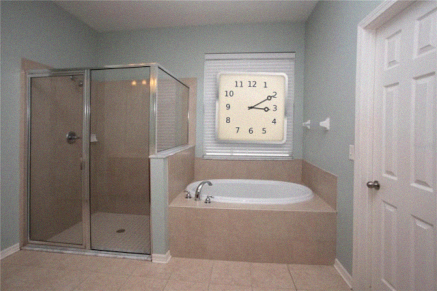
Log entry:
3 h 10 min
